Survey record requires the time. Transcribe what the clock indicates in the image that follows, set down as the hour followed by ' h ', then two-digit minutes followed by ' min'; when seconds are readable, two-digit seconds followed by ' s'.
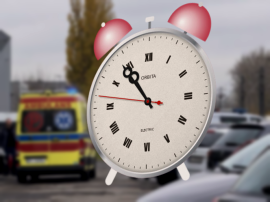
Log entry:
10 h 53 min 47 s
